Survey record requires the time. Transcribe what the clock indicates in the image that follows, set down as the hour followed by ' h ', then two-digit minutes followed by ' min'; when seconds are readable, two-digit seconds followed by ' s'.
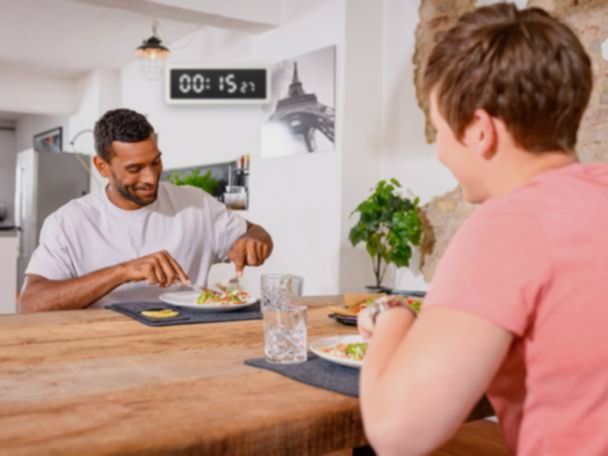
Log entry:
0 h 15 min
